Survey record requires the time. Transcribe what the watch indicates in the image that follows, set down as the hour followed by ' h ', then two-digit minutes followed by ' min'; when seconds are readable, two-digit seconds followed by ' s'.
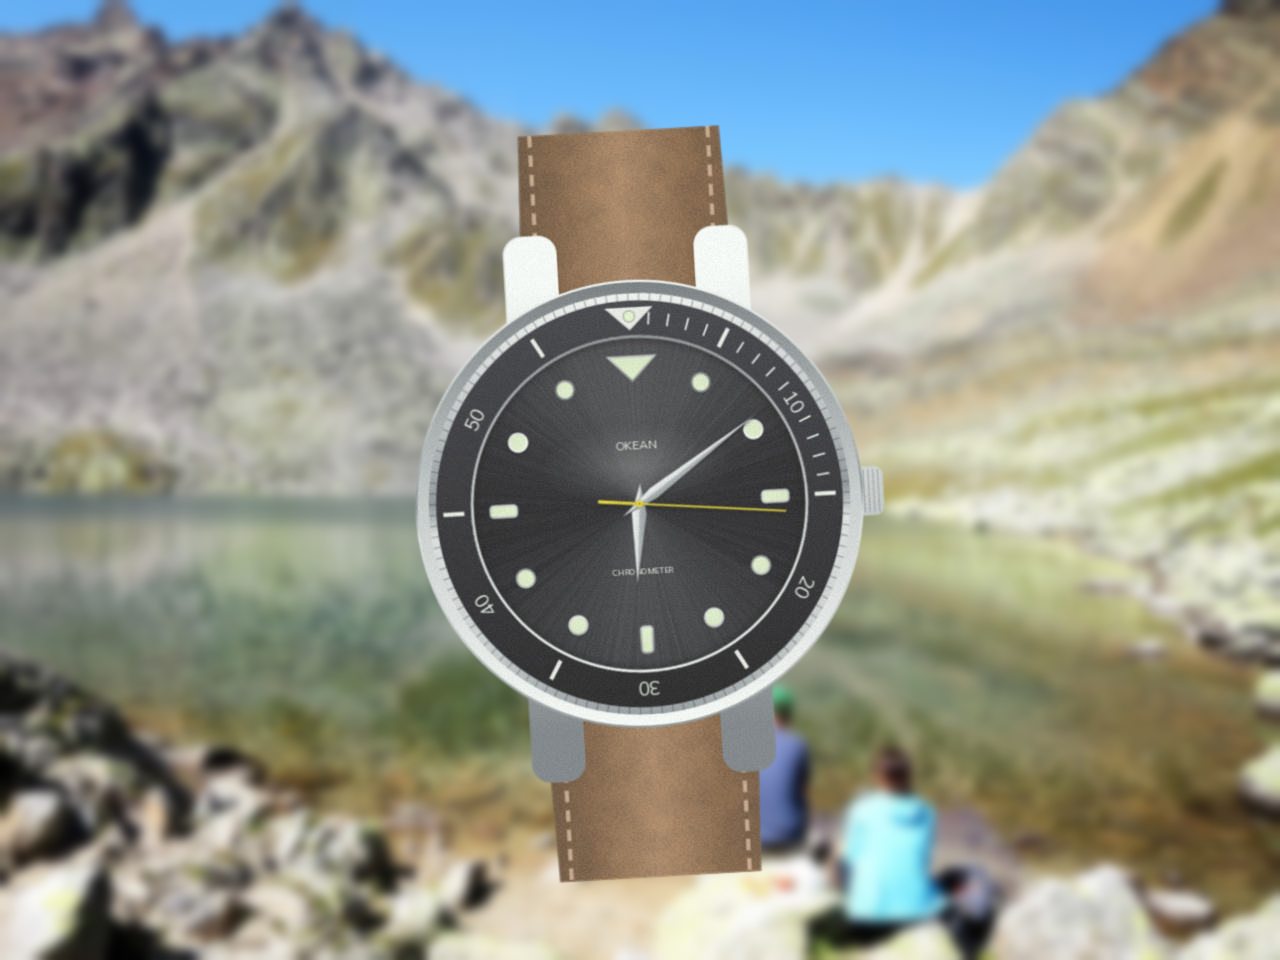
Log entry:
6 h 09 min 16 s
